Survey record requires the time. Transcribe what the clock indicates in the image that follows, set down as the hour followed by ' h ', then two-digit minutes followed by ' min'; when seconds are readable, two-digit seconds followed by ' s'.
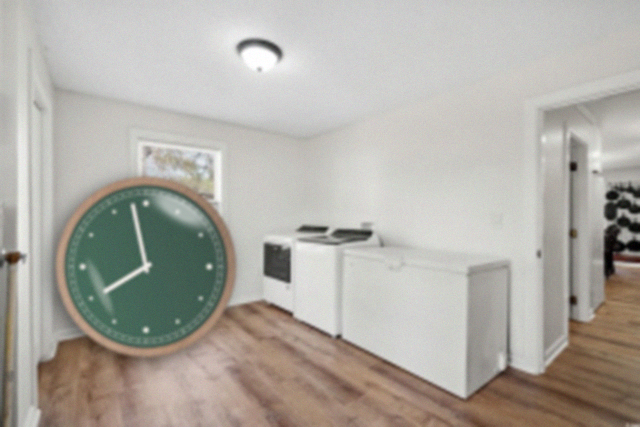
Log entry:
7 h 58 min
